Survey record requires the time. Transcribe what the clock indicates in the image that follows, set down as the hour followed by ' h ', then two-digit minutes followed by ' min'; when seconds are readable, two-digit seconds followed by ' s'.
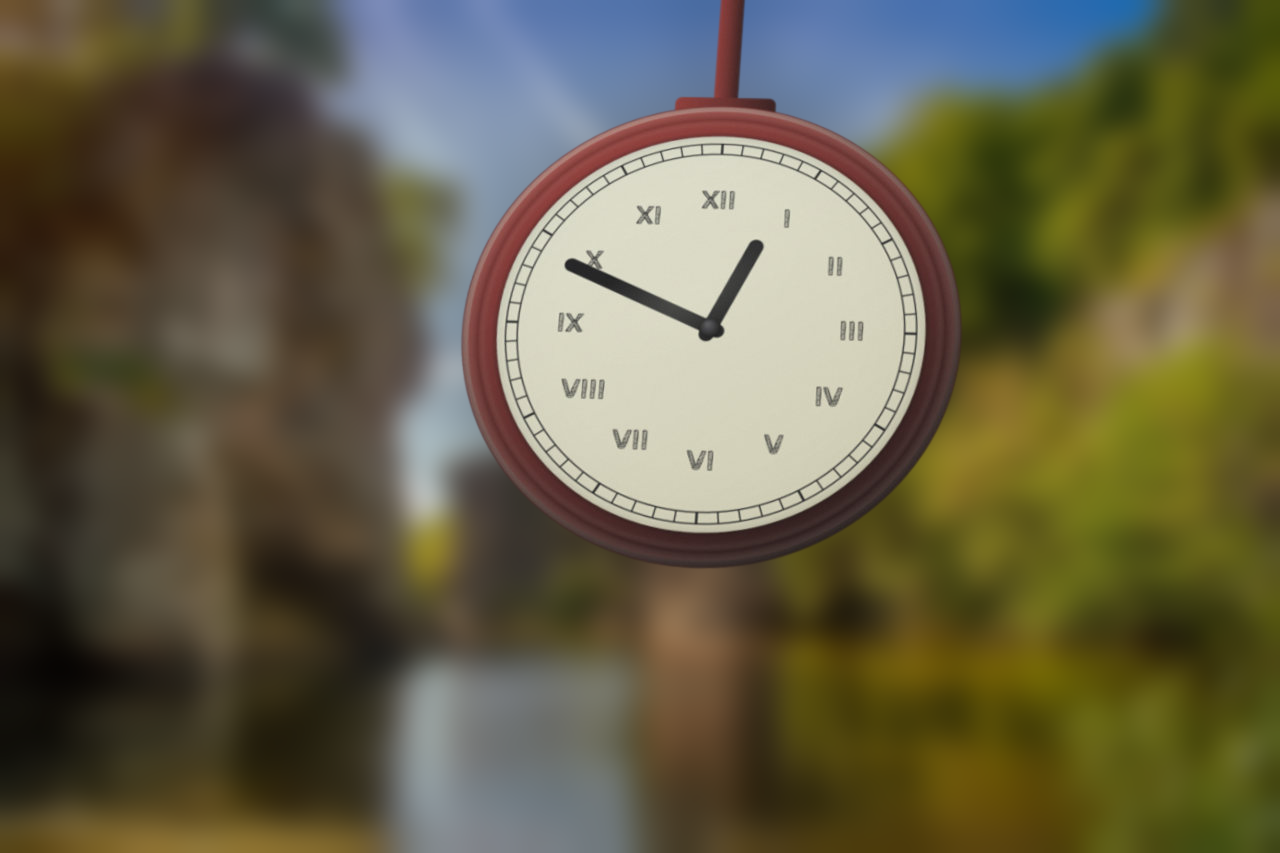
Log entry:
12 h 49 min
